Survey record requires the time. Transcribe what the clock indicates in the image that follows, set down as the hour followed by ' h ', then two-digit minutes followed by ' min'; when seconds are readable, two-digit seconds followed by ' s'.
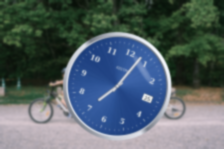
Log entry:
7 h 03 min
